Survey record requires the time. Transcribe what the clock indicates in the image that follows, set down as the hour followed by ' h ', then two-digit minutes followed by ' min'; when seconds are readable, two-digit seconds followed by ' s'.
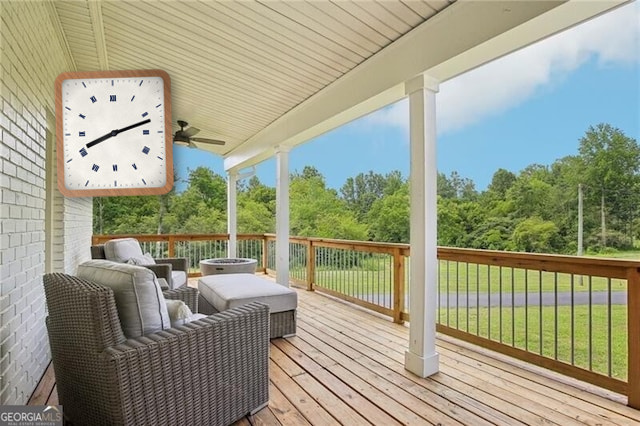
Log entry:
8 h 12 min
